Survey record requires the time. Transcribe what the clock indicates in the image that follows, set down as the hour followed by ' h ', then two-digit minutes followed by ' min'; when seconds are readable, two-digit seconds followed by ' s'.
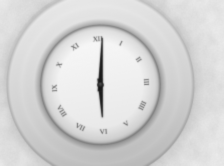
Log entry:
6 h 01 min
